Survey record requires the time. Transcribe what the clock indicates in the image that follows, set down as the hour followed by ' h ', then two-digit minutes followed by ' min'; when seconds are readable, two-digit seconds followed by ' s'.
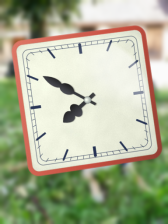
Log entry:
7 h 51 min
